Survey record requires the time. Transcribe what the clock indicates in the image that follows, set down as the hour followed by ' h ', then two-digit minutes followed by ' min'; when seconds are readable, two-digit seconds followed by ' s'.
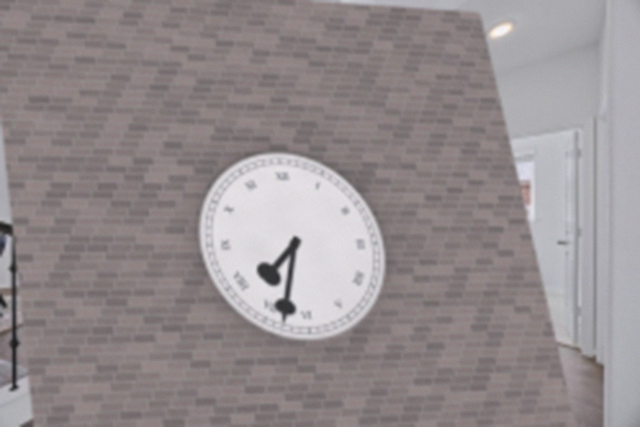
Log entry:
7 h 33 min
